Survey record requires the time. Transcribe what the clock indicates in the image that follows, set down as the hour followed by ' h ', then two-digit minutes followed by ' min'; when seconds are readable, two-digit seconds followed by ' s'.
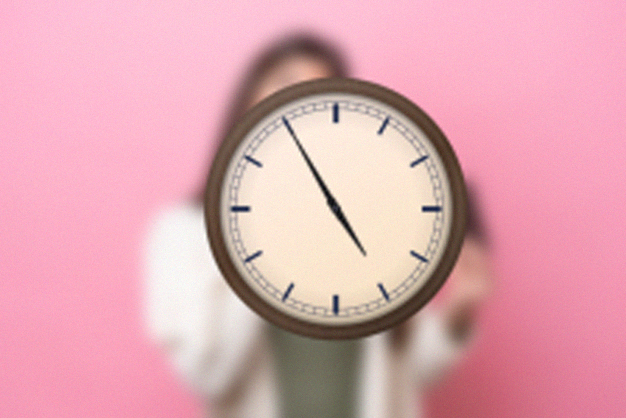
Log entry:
4 h 55 min
